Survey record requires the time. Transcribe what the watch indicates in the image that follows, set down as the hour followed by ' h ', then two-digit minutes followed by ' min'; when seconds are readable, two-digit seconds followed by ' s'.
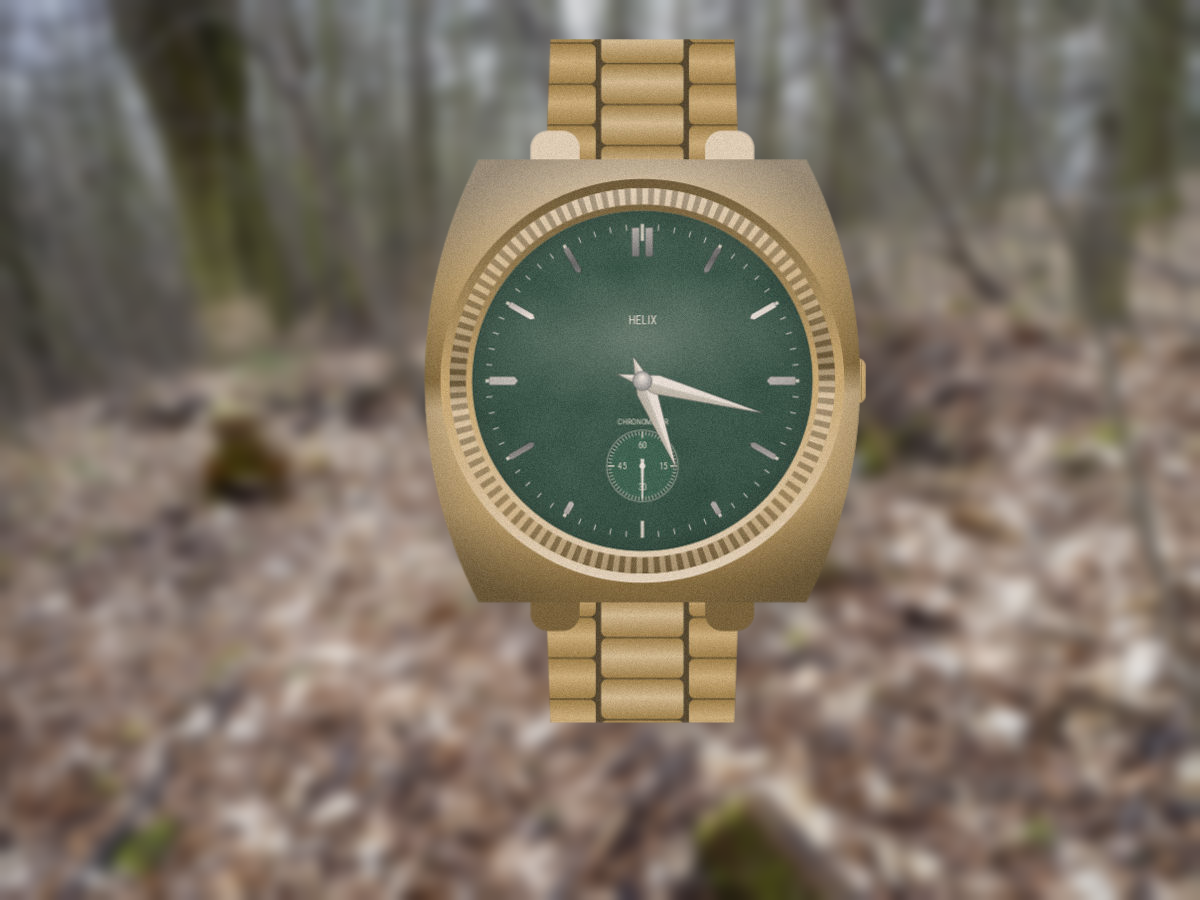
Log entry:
5 h 17 min 30 s
